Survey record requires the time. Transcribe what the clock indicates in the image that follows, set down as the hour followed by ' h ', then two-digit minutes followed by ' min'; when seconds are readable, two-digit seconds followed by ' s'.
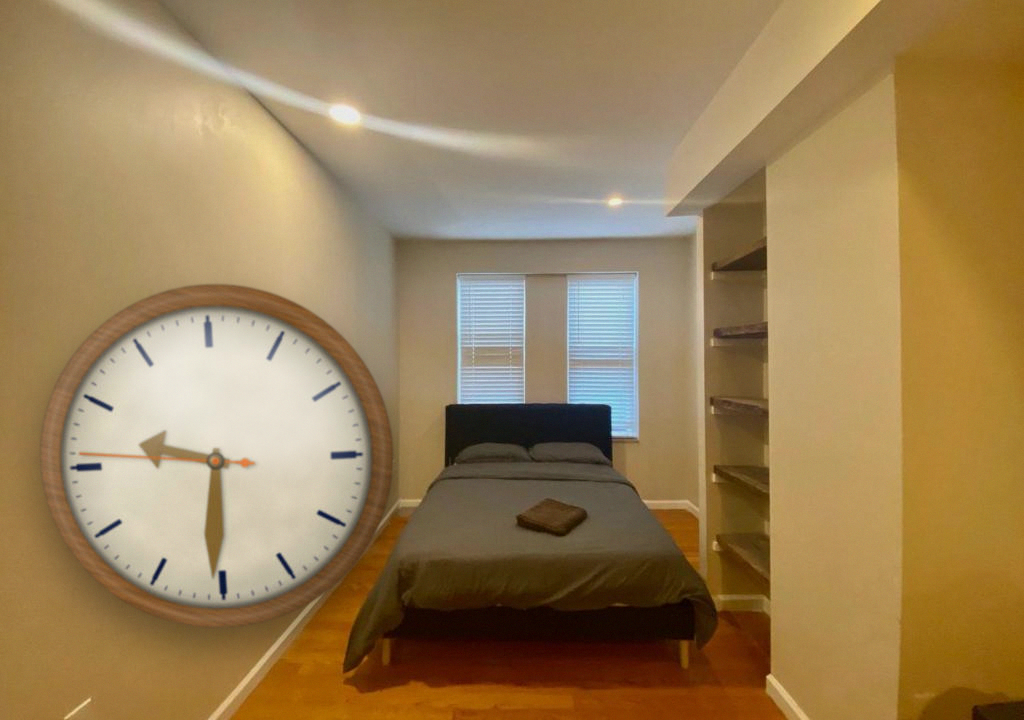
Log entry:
9 h 30 min 46 s
